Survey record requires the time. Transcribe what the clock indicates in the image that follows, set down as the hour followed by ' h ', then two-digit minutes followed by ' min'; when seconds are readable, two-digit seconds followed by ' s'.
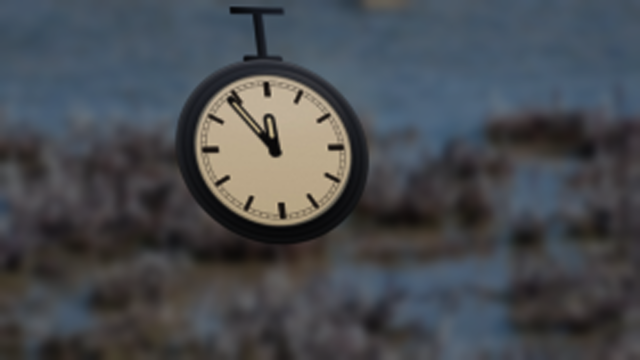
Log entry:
11 h 54 min
